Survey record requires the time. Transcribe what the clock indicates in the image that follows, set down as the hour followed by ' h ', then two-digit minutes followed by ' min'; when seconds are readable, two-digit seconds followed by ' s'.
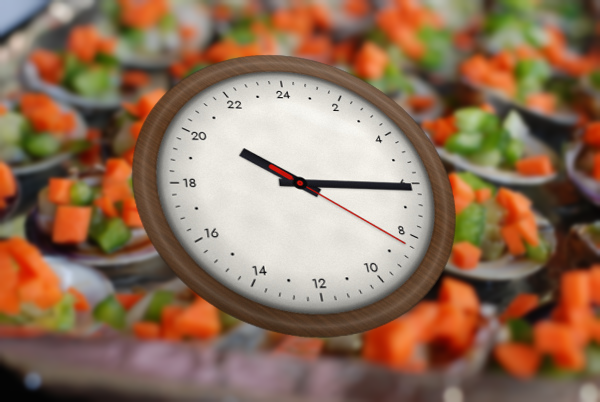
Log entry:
20 h 15 min 21 s
